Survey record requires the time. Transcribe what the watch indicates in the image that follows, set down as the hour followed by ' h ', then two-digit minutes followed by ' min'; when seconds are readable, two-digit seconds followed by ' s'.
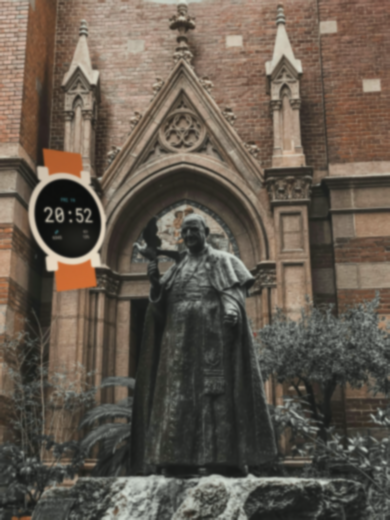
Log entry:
20 h 52 min
